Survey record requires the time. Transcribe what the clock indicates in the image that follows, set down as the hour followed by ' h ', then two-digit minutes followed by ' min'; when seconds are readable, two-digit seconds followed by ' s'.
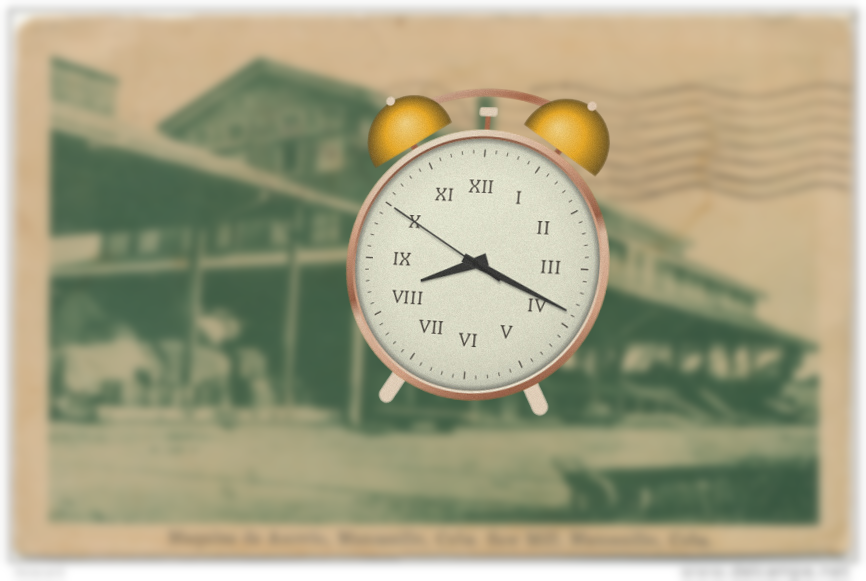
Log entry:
8 h 18 min 50 s
